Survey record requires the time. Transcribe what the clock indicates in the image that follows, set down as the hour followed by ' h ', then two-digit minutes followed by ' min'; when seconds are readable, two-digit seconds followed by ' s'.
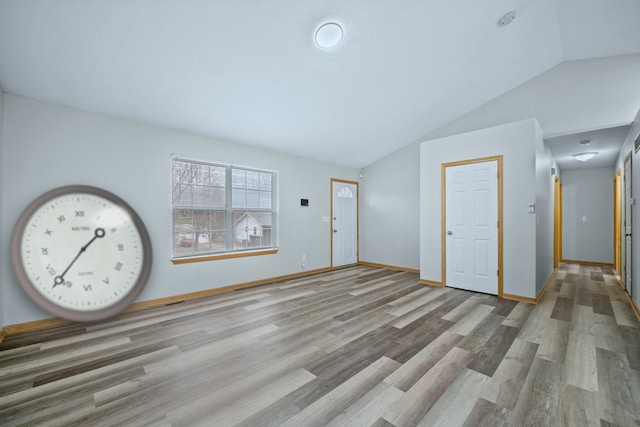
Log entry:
1 h 37 min
